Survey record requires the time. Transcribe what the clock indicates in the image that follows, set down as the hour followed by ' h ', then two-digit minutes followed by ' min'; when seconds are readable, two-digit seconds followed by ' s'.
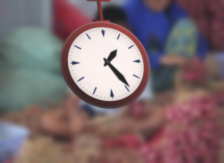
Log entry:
1 h 24 min
